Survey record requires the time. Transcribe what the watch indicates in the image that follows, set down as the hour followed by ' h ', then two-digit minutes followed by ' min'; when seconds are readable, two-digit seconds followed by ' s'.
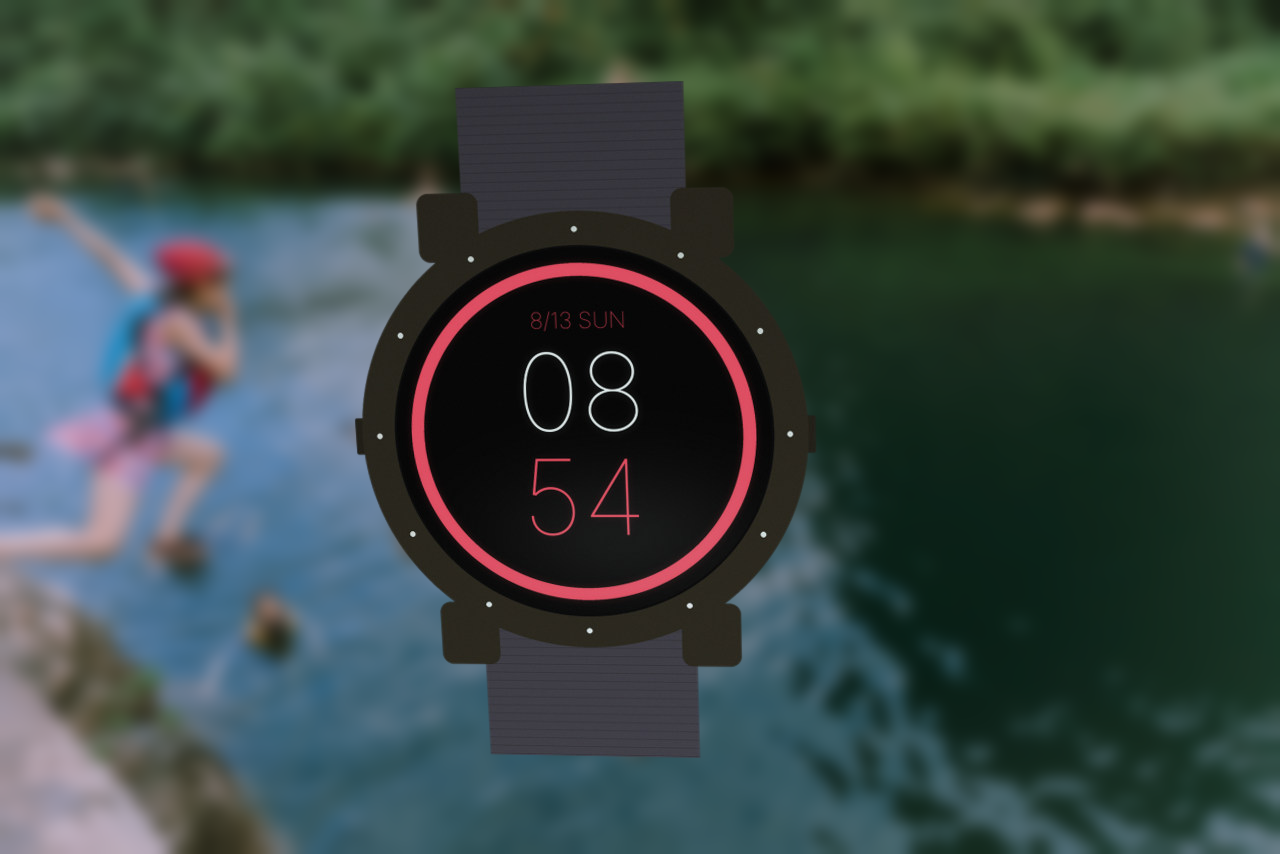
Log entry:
8 h 54 min
